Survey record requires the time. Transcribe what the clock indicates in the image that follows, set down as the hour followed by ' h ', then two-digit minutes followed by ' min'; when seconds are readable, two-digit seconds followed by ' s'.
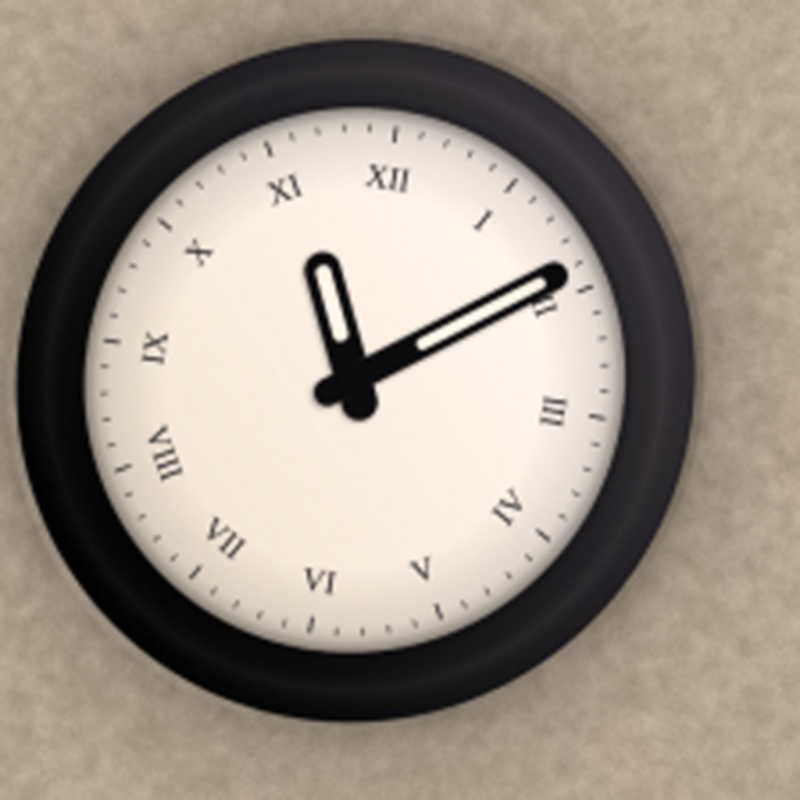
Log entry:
11 h 09 min
